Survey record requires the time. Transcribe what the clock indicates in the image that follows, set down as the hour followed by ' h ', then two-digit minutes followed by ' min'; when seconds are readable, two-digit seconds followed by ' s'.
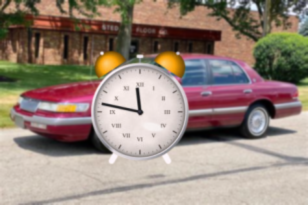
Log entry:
11 h 47 min
